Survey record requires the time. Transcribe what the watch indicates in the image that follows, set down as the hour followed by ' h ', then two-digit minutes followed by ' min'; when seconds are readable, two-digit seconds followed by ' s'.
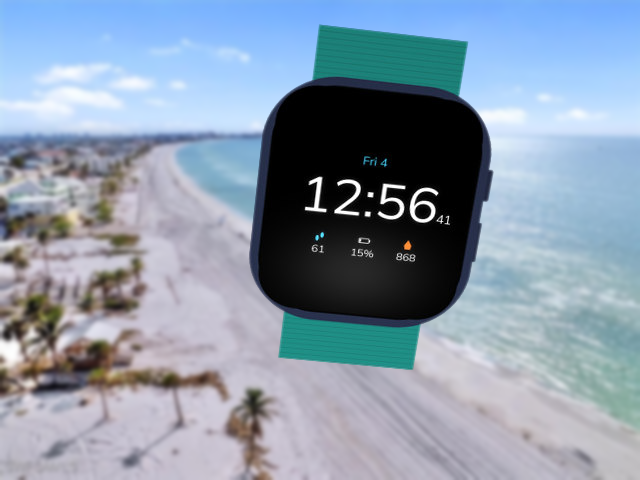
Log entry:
12 h 56 min 41 s
